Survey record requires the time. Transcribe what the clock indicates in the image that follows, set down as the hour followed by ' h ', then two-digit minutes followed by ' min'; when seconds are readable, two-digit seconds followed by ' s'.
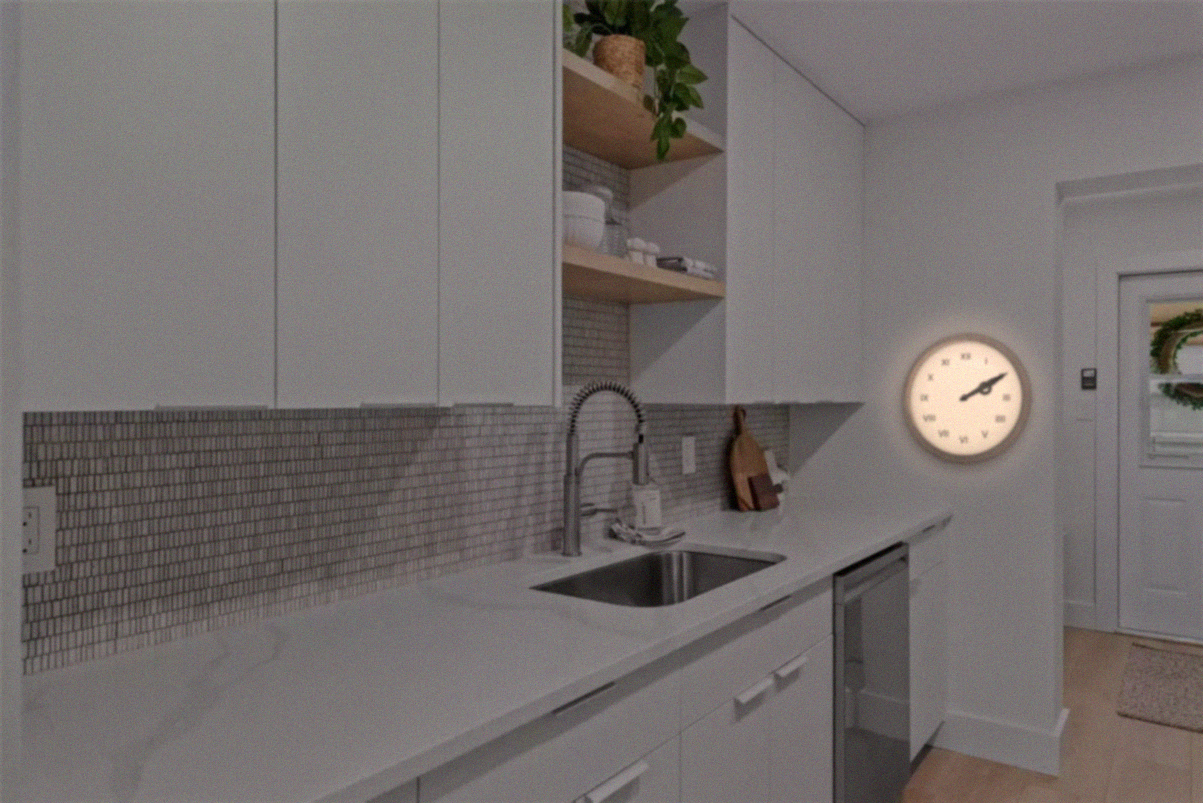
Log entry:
2 h 10 min
